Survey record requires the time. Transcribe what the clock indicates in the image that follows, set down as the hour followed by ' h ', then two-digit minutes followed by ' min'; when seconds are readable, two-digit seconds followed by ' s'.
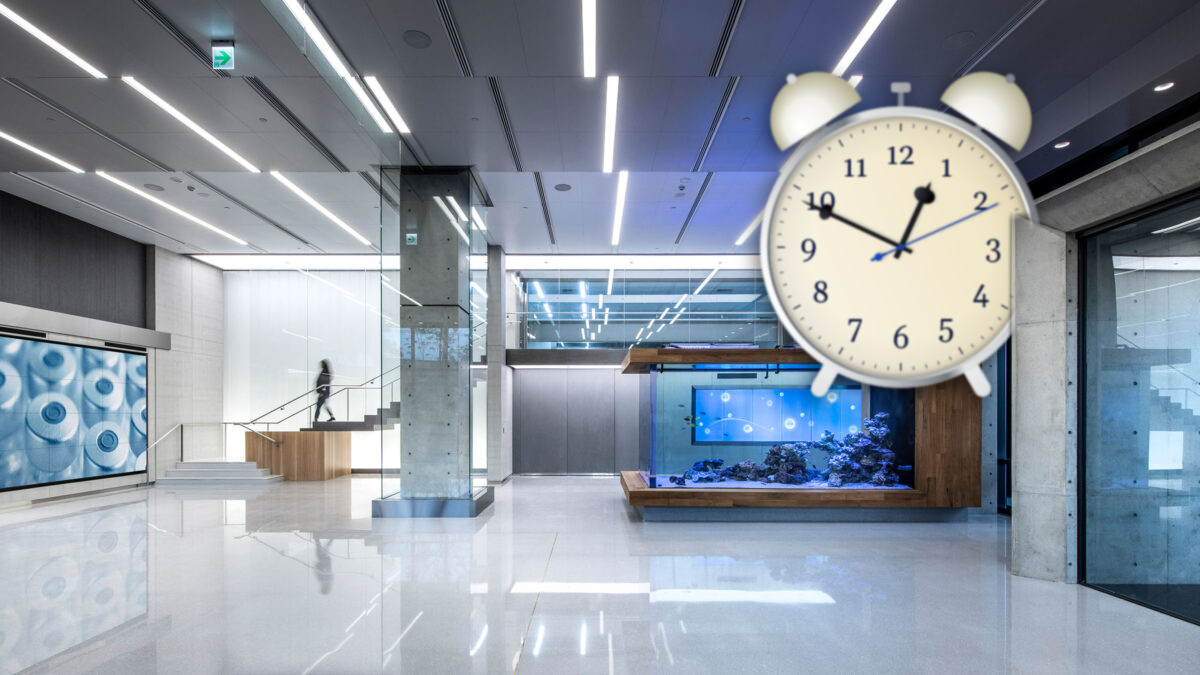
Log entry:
12 h 49 min 11 s
